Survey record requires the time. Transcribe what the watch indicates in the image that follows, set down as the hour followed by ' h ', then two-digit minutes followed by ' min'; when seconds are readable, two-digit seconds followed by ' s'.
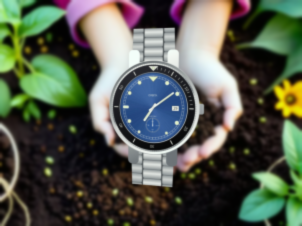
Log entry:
7 h 09 min
